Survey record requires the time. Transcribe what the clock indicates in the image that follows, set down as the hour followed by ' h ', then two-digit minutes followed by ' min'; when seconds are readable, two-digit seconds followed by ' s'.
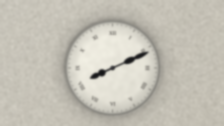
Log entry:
8 h 11 min
